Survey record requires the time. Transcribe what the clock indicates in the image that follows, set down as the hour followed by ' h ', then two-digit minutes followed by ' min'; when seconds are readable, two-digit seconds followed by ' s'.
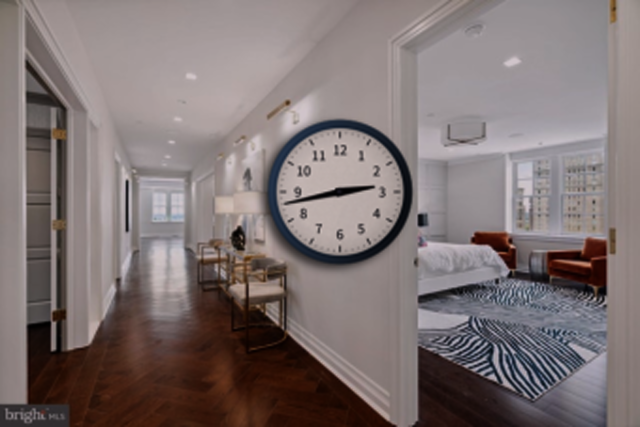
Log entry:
2 h 43 min
